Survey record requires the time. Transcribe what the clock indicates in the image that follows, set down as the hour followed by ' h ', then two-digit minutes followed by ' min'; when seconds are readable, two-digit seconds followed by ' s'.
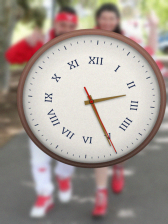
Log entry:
2 h 25 min 25 s
